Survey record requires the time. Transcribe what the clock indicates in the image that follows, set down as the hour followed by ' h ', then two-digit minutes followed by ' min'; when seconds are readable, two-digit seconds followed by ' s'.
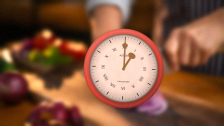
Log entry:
1 h 00 min
